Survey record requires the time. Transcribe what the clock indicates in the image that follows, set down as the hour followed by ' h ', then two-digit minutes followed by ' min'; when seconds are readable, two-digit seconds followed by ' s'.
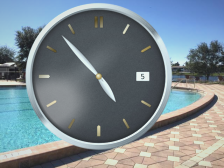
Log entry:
4 h 53 min
